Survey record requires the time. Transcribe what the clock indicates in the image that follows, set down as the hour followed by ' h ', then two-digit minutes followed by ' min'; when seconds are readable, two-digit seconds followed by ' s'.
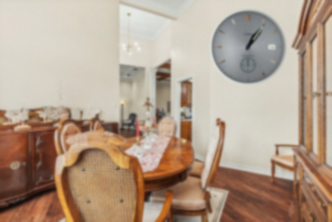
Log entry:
1 h 06 min
